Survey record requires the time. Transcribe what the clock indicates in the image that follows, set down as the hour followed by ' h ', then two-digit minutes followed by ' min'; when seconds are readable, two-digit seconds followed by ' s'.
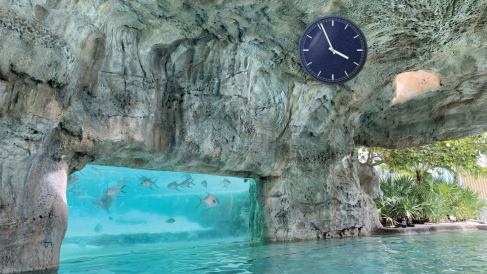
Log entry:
3 h 56 min
